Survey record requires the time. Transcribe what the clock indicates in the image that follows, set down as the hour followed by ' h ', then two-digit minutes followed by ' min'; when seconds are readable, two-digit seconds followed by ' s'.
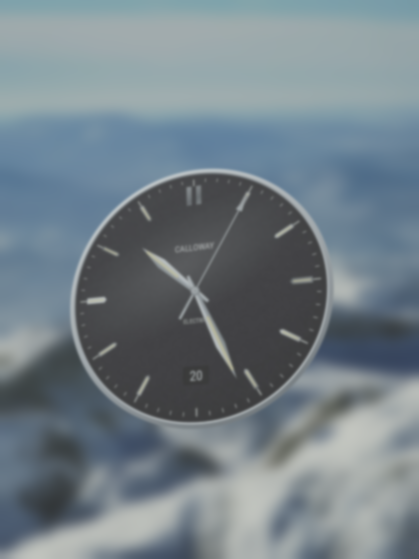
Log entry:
10 h 26 min 05 s
